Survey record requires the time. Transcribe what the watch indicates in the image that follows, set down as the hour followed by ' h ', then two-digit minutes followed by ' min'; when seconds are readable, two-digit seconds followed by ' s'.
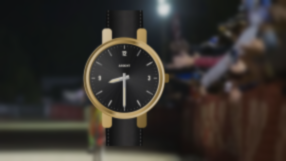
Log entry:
8 h 30 min
